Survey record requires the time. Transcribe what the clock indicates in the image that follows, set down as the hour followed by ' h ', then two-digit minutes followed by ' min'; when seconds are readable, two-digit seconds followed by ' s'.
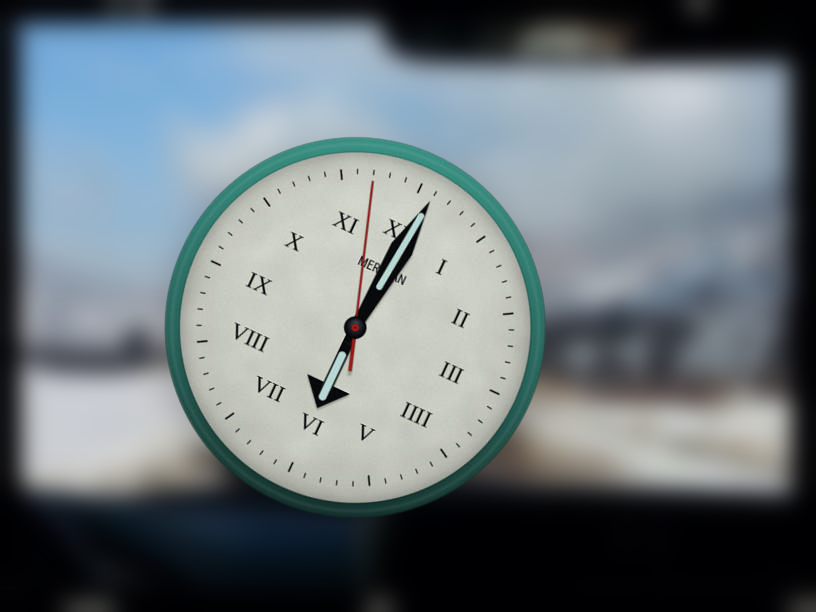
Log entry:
6 h 00 min 57 s
